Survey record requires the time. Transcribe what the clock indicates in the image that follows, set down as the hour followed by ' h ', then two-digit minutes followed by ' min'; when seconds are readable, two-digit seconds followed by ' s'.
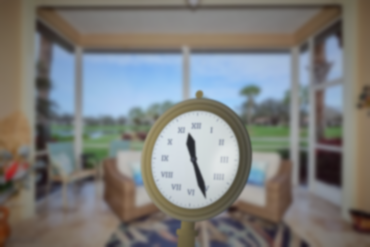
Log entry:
11 h 26 min
